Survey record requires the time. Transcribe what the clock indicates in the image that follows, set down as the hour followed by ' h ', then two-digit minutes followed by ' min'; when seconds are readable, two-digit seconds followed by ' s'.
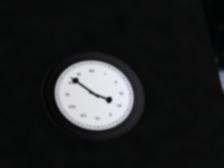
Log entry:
3 h 52 min
